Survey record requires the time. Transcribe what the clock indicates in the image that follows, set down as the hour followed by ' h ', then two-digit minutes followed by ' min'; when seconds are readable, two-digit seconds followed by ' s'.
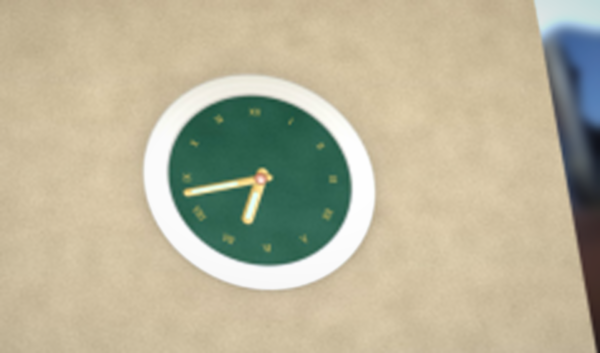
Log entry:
6 h 43 min
